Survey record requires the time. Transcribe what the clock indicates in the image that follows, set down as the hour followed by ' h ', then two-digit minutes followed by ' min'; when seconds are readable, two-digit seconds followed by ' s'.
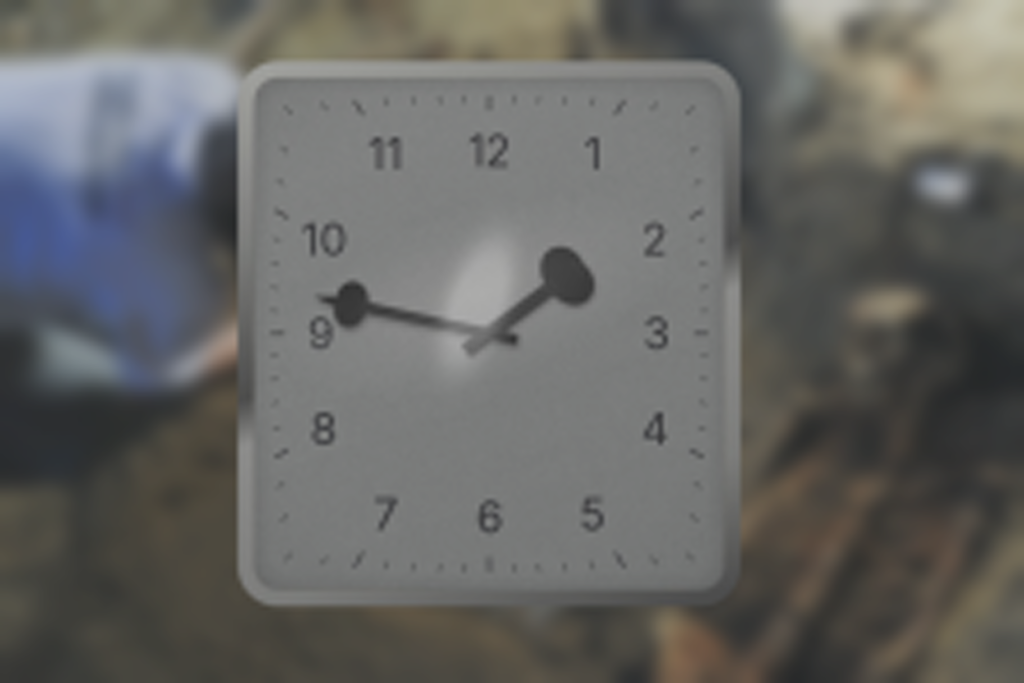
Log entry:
1 h 47 min
